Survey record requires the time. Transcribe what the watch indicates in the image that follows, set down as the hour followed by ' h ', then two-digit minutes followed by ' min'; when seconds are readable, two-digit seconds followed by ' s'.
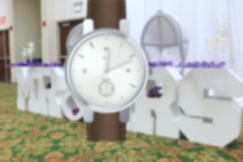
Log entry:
12 h 11 min
